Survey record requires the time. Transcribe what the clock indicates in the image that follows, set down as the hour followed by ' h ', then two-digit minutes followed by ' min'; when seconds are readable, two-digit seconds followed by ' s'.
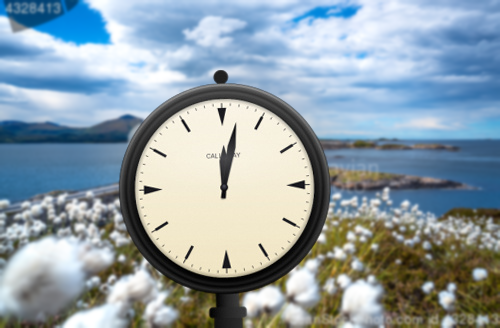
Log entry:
12 h 02 min
